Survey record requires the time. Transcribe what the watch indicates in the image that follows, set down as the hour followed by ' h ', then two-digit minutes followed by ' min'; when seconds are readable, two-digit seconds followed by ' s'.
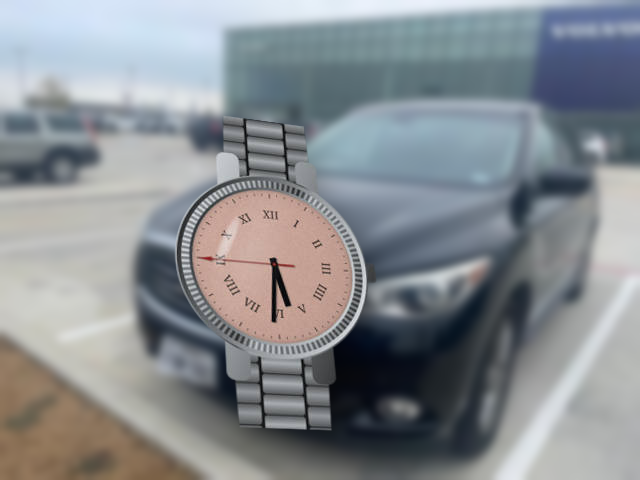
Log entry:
5 h 30 min 45 s
